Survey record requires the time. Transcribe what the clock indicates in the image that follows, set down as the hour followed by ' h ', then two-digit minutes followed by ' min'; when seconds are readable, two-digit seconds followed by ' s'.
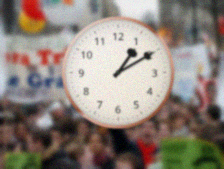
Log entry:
1 h 10 min
